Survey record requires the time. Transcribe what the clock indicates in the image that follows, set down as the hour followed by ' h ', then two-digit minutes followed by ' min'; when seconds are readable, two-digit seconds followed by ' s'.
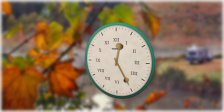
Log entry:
12 h 25 min
